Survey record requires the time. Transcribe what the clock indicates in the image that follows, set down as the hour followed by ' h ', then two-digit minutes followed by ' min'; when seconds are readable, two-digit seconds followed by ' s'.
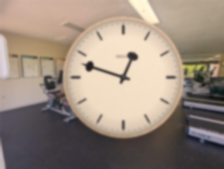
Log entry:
12 h 48 min
